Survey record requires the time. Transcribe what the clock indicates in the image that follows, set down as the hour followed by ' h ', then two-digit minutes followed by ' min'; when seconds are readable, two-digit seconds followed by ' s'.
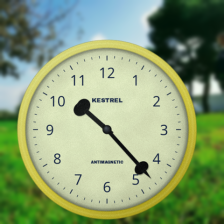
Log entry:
10 h 23 min
